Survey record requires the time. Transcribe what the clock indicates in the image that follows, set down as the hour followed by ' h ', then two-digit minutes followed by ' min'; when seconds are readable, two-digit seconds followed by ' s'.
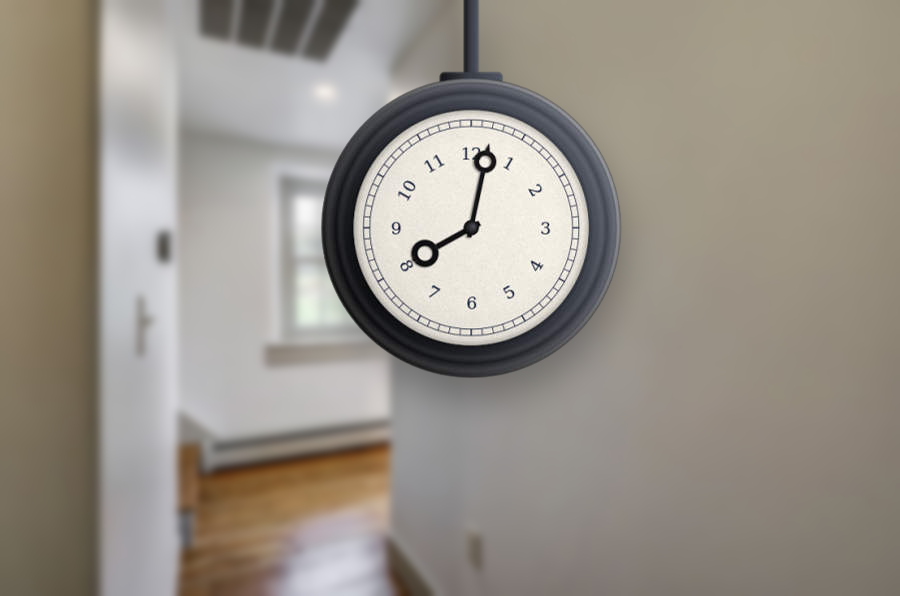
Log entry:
8 h 02 min
